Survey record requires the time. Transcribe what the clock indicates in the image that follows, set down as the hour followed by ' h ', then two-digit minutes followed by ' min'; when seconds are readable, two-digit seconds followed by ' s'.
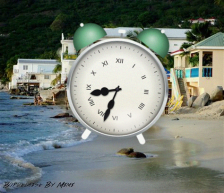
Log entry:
8 h 33 min
